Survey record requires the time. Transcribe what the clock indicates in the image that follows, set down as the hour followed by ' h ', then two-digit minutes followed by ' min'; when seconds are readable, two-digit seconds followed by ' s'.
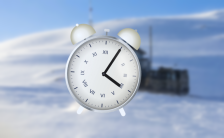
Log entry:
4 h 05 min
